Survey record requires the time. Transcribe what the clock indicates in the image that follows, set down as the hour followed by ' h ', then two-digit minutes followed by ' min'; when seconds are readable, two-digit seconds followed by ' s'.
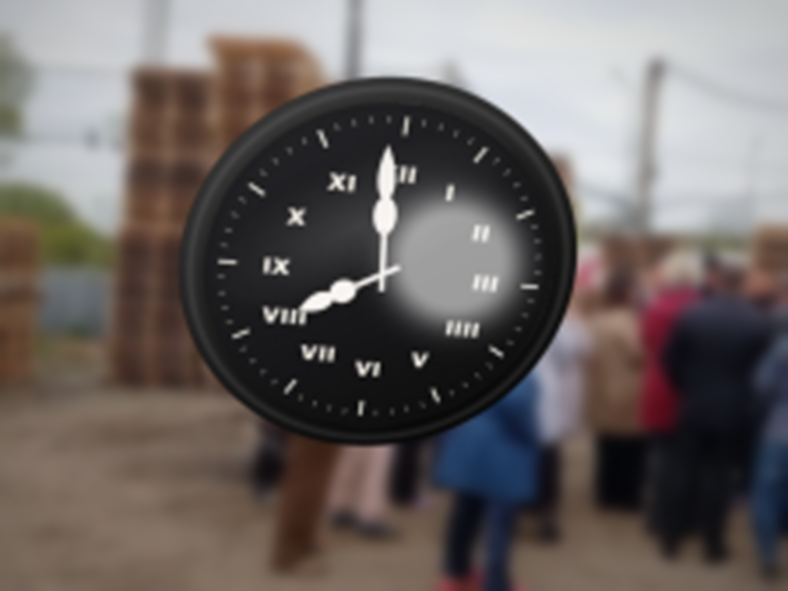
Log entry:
7 h 59 min
